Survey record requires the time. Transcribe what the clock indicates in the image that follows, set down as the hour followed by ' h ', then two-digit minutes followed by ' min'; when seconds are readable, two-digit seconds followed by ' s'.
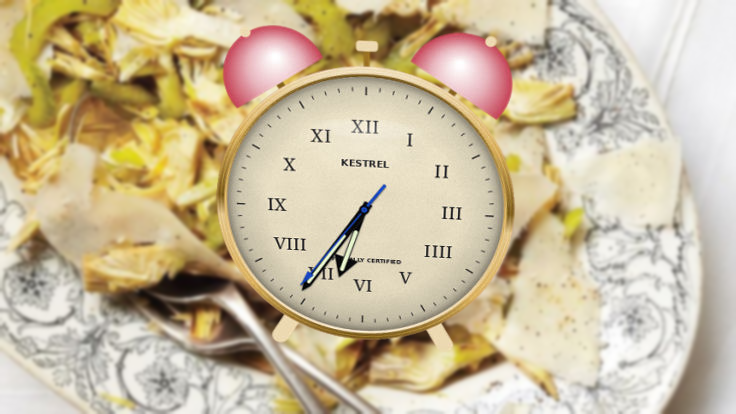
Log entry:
6 h 35 min 36 s
